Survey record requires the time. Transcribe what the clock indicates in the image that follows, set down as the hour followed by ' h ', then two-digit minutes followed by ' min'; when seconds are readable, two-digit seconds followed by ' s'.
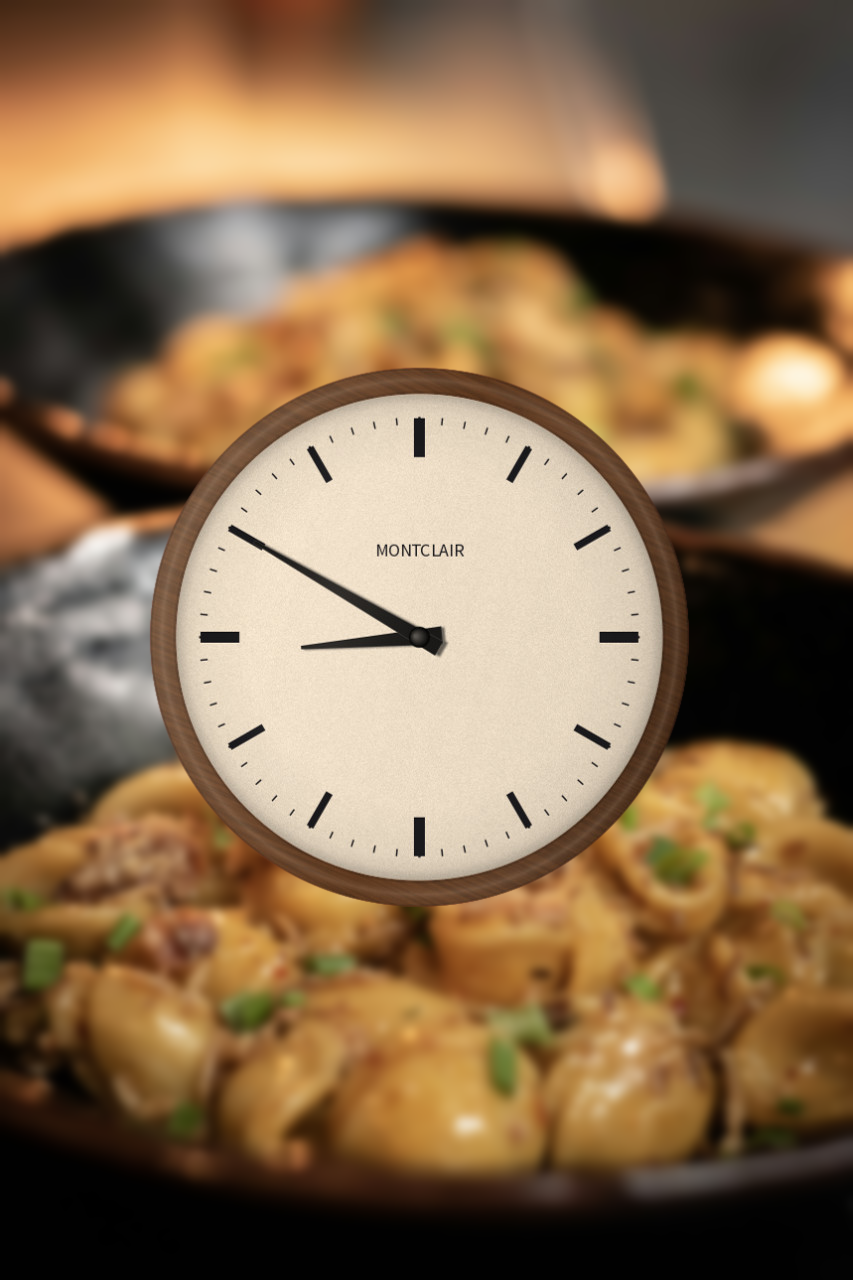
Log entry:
8 h 50 min
